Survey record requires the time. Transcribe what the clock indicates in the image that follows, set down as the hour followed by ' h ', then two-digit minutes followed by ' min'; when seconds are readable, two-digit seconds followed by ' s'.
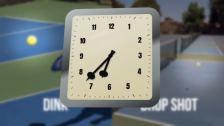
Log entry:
6 h 37 min
